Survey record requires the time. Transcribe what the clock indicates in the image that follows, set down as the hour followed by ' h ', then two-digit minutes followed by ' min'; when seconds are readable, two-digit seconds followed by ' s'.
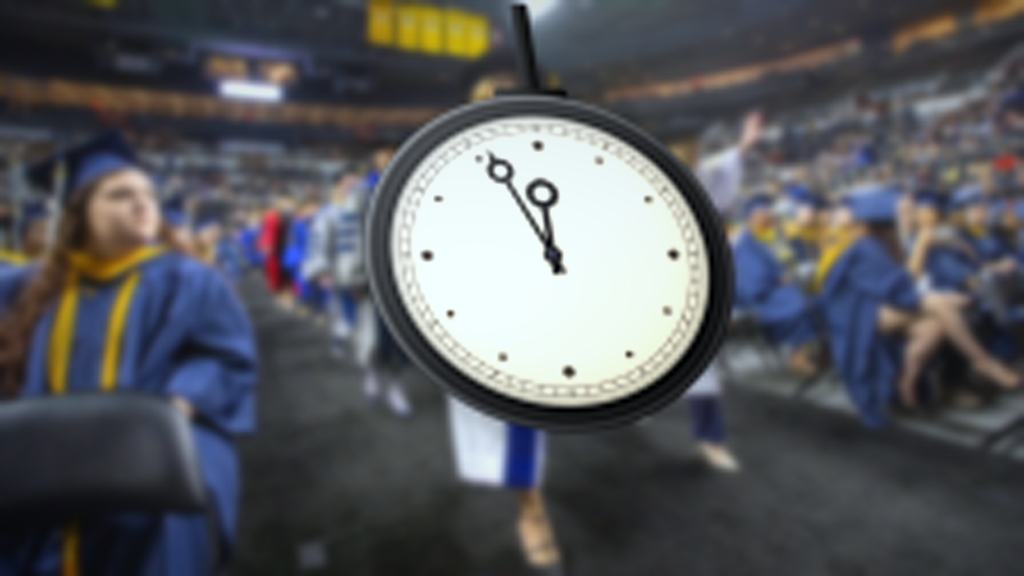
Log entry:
11 h 56 min
